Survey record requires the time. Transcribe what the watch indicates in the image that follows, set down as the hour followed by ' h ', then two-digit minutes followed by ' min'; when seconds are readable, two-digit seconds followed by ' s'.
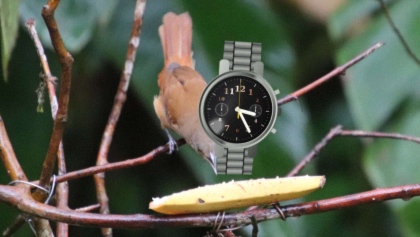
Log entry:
3 h 25 min
